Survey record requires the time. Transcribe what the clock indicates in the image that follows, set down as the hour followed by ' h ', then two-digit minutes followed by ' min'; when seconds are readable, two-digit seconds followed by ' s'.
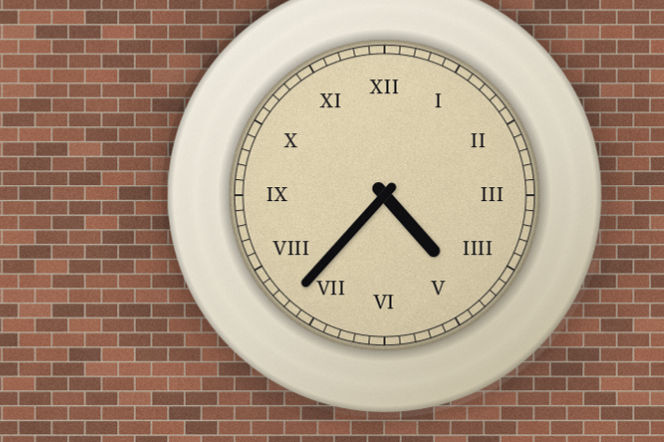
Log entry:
4 h 37 min
